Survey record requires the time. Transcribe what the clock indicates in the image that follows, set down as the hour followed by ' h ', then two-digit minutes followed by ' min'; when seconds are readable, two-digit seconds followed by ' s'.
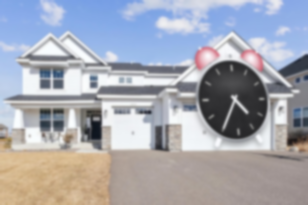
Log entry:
4 h 35 min
